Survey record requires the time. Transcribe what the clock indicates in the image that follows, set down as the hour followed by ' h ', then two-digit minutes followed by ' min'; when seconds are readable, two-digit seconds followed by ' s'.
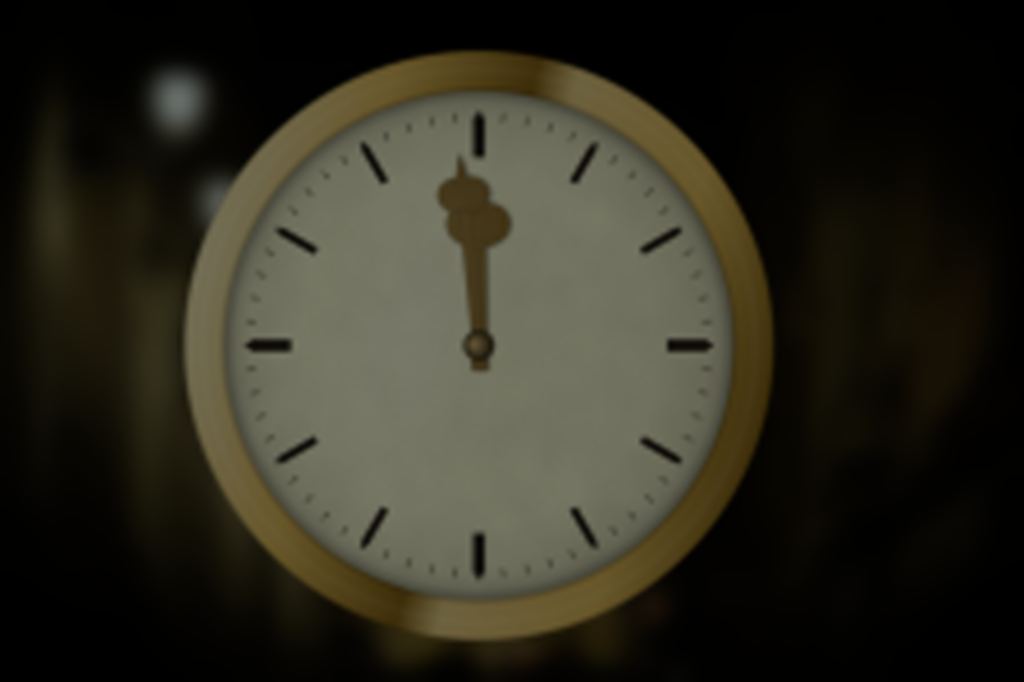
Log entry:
11 h 59 min
